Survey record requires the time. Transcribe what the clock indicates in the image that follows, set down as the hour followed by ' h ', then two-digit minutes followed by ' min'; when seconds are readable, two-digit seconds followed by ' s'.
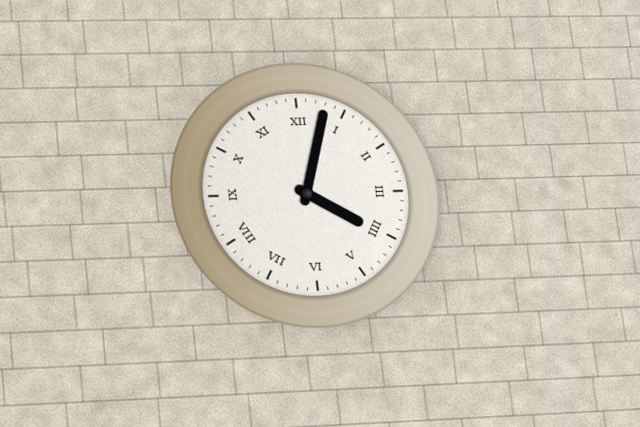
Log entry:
4 h 03 min
